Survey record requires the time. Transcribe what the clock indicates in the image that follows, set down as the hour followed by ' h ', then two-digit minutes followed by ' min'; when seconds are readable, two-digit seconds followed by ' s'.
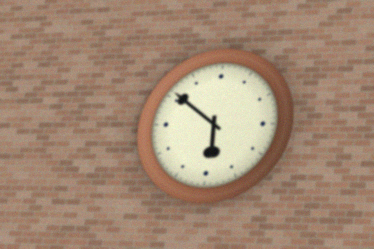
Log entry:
5 h 51 min
